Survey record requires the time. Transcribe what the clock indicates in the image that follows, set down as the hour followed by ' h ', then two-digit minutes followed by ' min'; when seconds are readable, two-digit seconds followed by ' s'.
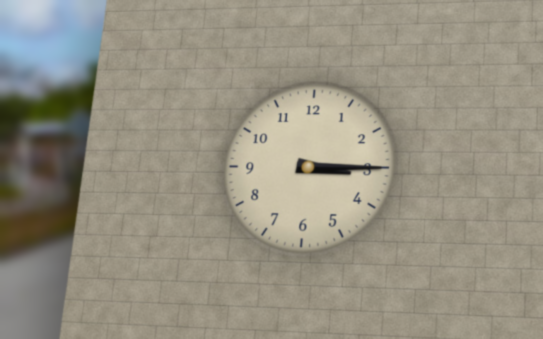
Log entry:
3 h 15 min
